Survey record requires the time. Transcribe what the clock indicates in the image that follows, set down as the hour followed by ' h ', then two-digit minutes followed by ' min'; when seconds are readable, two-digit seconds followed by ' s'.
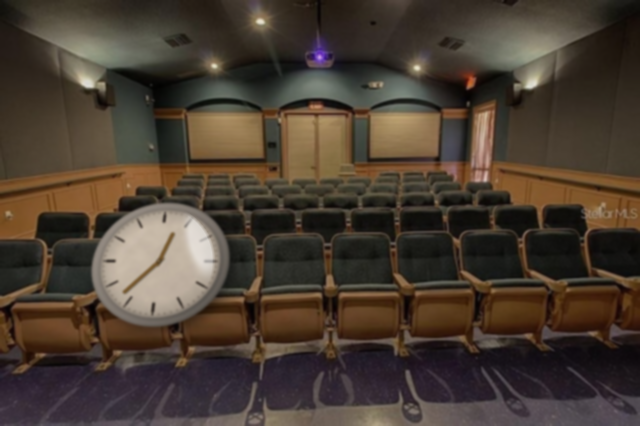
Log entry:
12 h 37 min
